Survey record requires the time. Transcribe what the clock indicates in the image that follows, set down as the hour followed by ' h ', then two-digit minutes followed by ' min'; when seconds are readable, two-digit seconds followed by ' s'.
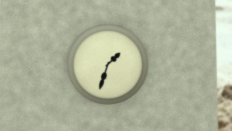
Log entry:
1 h 33 min
